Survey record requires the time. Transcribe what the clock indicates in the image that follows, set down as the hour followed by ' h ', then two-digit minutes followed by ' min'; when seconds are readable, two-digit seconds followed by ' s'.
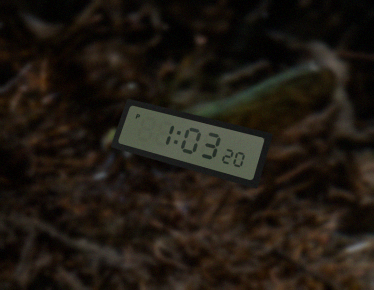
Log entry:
1 h 03 min 20 s
